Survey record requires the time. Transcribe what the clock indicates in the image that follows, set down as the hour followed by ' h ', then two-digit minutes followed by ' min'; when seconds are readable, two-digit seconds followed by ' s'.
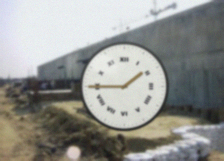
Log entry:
1 h 45 min
